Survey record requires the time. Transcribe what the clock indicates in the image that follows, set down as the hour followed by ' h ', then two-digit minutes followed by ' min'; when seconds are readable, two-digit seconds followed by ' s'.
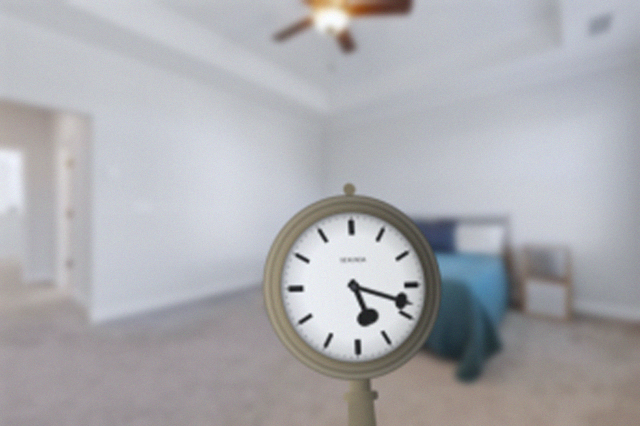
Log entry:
5 h 18 min
